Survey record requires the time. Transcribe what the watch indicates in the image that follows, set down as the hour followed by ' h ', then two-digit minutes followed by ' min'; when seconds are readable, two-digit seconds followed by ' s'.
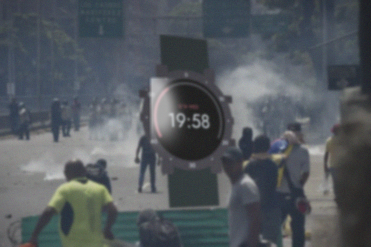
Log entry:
19 h 58 min
